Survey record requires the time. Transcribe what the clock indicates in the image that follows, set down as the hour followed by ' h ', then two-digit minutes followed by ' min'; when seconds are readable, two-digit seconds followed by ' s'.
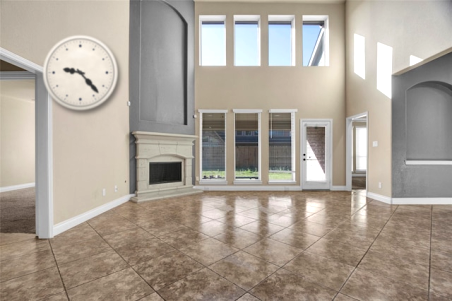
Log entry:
9 h 23 min
